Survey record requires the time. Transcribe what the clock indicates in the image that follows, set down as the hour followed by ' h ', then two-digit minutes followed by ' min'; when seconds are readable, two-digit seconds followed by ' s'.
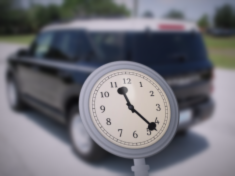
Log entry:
11 h 23 min
